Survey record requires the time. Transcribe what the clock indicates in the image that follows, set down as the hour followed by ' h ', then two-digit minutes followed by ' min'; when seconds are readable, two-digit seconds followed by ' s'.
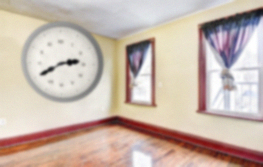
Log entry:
2 h 40 min
